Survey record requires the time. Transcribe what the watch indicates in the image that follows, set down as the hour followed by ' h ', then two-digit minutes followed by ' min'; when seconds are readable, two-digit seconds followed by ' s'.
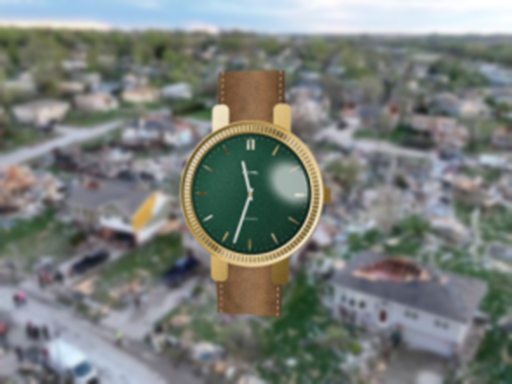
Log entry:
11 h 33 min
